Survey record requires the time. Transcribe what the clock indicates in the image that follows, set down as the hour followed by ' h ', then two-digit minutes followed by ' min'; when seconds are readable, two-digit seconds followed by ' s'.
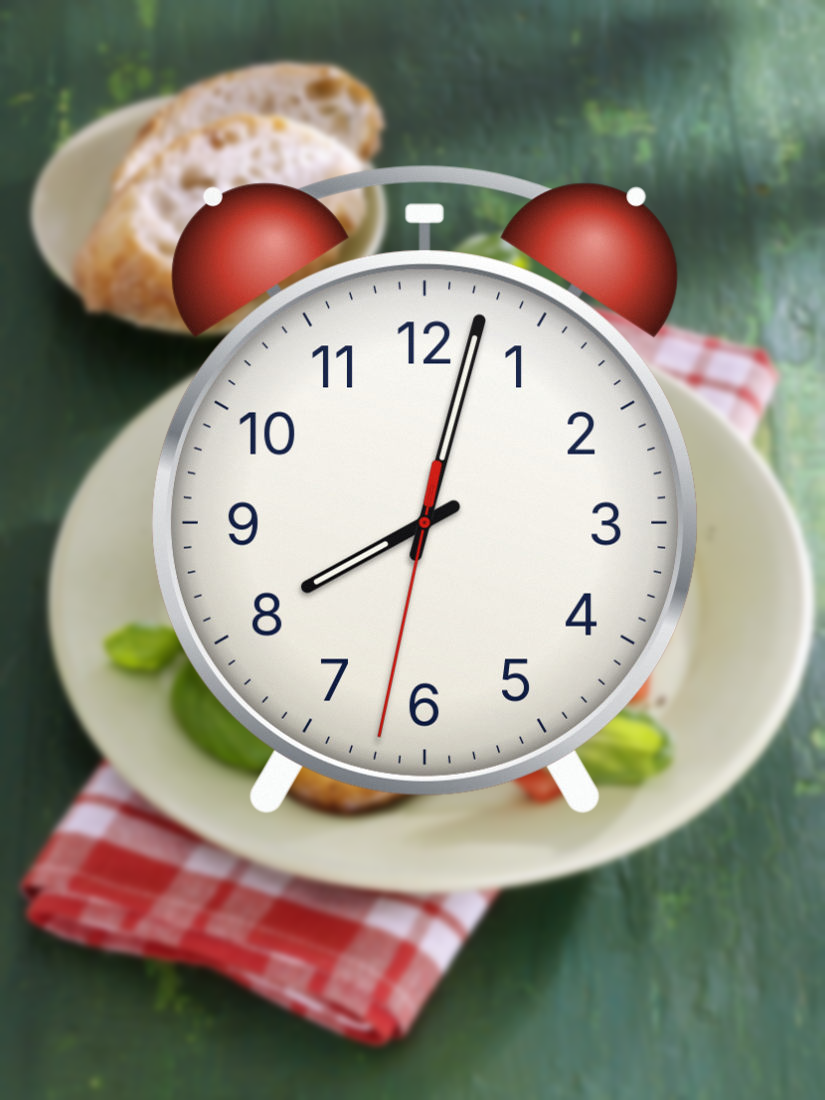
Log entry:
8 h 02 min 32 s
